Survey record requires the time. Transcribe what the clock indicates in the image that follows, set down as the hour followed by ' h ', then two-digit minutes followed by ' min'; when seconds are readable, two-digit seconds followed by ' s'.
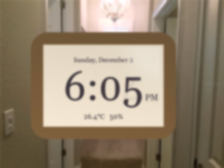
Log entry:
6 h 05 min
